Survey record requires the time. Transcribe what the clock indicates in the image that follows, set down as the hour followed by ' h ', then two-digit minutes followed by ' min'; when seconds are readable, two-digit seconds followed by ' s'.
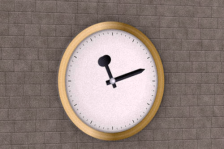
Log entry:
11 h 12 min
